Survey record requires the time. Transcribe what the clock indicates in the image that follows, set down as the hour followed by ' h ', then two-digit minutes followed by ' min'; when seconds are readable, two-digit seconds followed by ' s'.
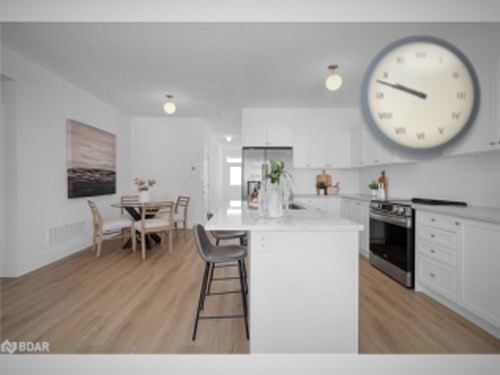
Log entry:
9 h 48 min
